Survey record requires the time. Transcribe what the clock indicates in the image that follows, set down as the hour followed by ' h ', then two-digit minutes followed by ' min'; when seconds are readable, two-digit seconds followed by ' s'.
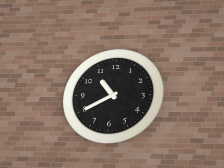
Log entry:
10 h 40 min
